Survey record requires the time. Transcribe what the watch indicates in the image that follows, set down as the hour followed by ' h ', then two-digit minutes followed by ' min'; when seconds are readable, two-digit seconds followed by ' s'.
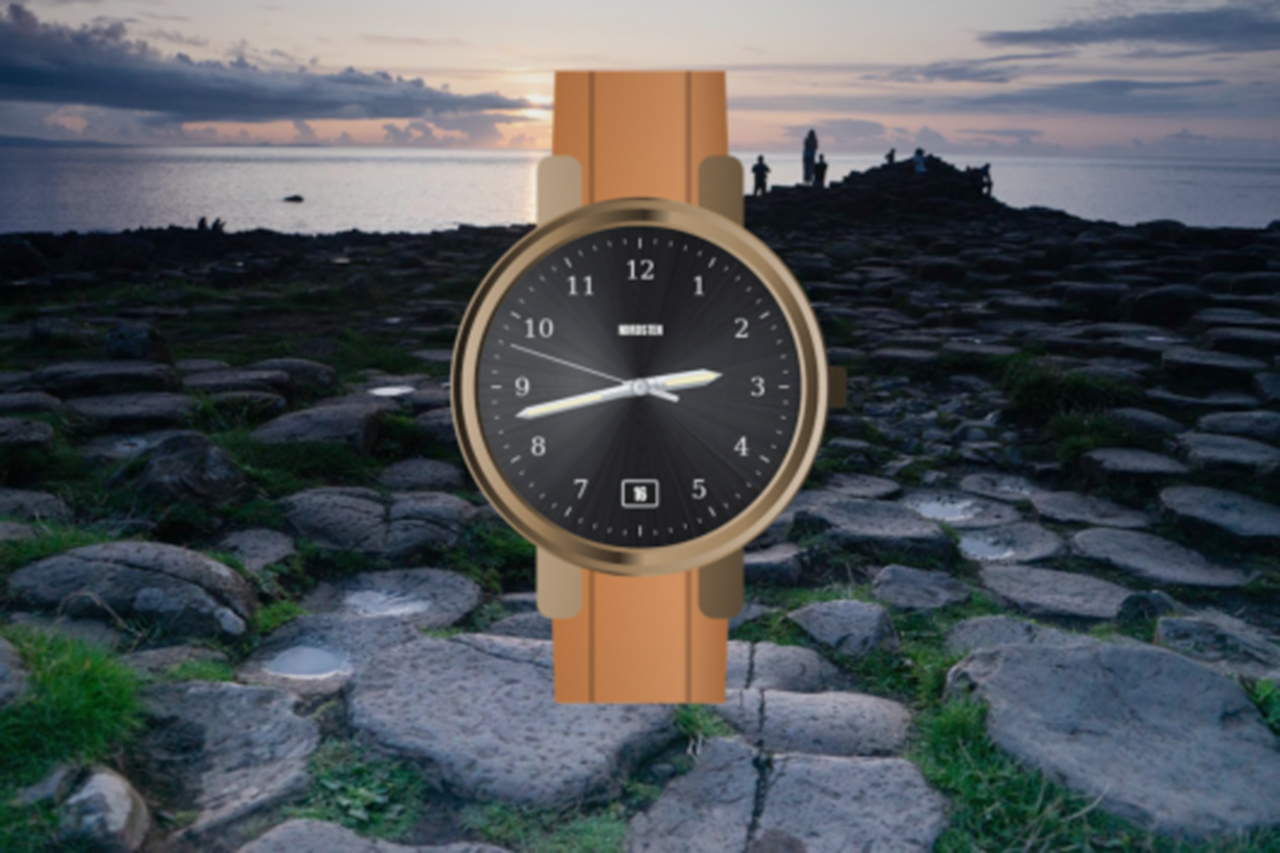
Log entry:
2 h 42 min 48 s
